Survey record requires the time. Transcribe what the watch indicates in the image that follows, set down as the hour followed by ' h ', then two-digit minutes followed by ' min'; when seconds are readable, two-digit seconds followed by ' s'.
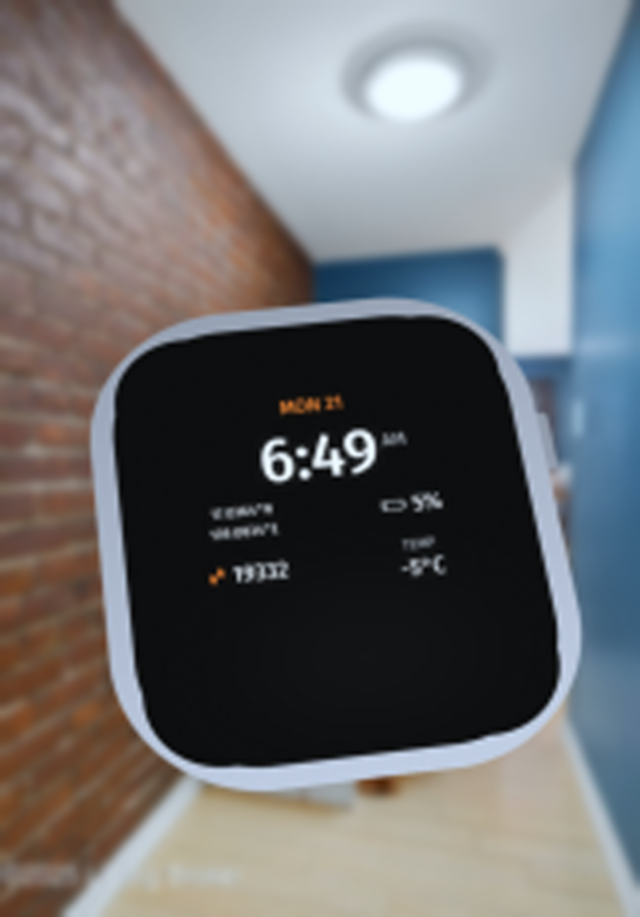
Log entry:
6 h 49 min
